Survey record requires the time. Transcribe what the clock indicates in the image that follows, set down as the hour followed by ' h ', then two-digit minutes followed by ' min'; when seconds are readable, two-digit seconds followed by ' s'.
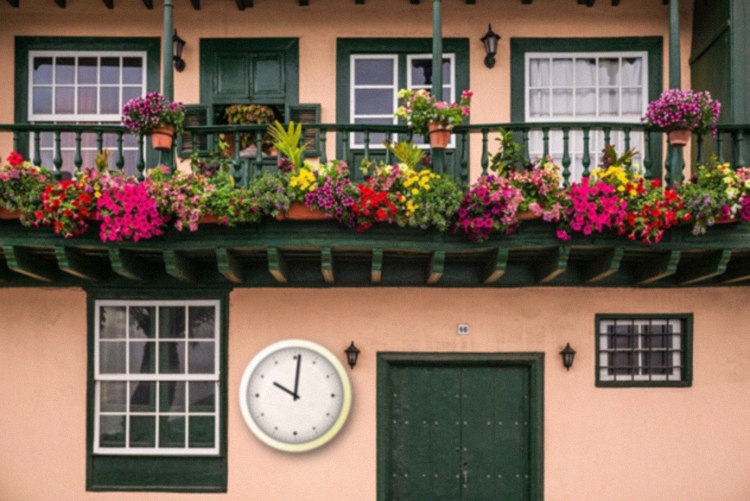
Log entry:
10 h 01 min
